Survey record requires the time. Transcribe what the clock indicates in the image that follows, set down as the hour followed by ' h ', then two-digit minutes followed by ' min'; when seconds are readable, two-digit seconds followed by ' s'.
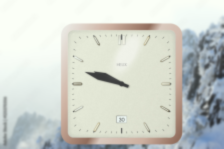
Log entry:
9 h 48 min
